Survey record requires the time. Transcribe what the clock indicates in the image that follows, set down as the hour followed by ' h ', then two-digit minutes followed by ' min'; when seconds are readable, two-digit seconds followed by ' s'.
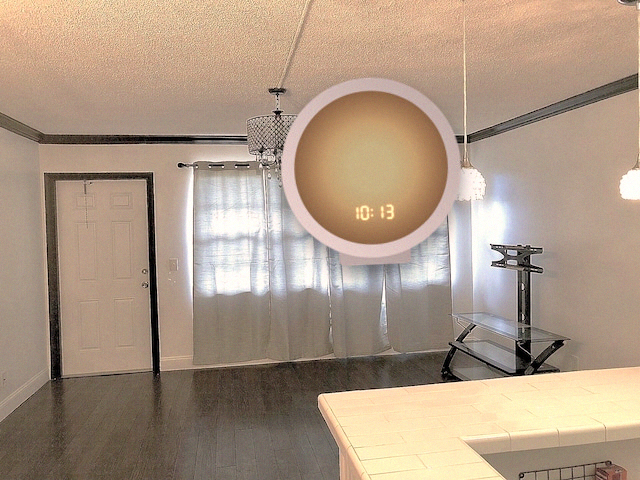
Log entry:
10 h 13 min
